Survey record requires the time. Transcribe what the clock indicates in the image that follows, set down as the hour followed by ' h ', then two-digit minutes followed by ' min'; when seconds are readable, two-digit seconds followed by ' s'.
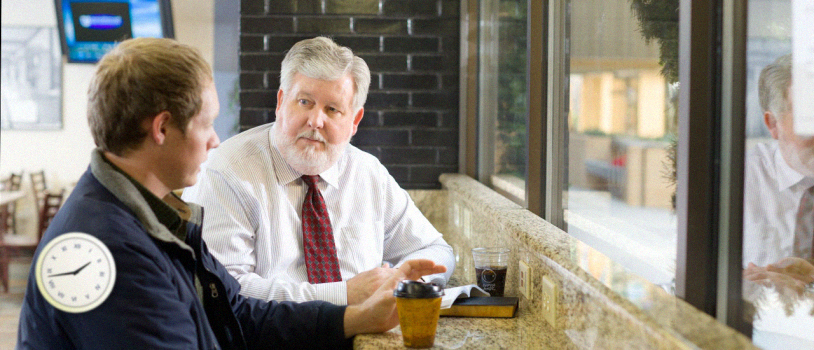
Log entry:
1 h 43 min
